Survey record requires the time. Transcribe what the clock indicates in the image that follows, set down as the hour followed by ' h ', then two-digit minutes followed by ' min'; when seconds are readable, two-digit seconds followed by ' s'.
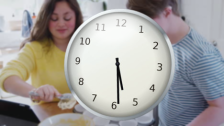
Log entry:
5 h 29 min
